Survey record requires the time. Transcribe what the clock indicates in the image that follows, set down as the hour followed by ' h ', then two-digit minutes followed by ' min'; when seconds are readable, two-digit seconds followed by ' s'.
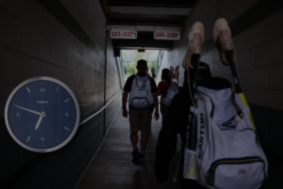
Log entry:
6 h 48 min
